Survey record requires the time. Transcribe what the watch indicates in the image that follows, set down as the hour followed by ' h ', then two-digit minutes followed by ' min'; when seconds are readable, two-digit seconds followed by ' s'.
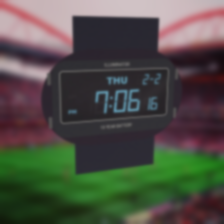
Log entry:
7 h 06 min 16 s
